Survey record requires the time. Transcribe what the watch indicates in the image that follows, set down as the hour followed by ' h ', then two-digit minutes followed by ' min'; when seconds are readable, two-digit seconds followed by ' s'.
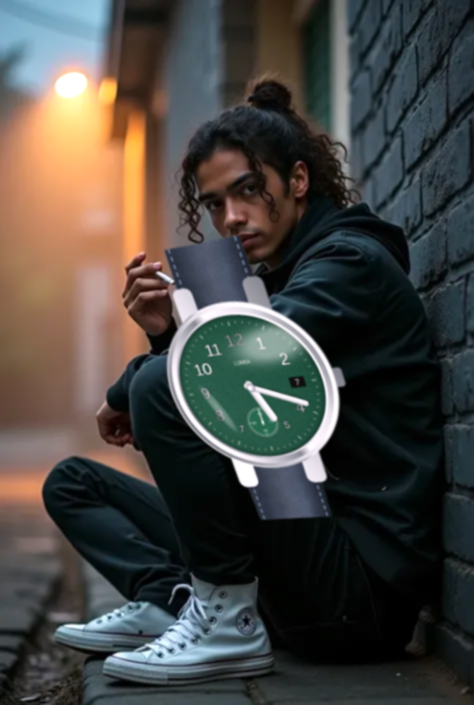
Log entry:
5 h 19 min
